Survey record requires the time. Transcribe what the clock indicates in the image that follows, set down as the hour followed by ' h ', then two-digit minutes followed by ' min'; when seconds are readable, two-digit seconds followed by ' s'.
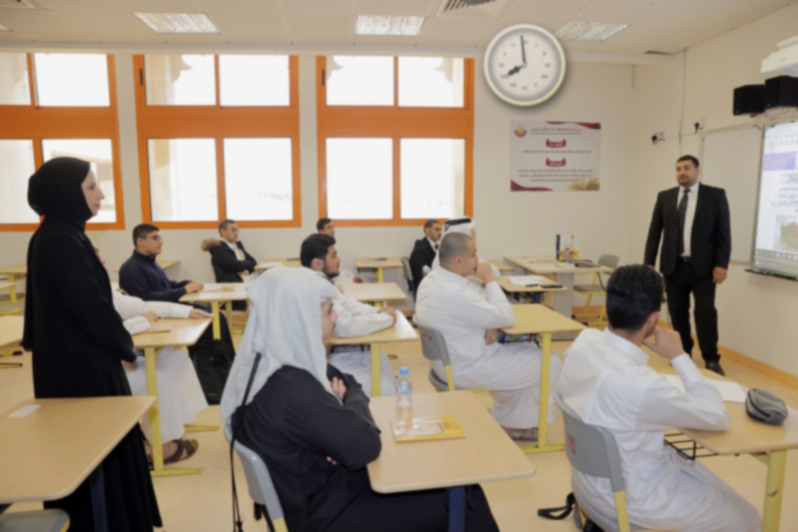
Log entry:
7 h 59 min
